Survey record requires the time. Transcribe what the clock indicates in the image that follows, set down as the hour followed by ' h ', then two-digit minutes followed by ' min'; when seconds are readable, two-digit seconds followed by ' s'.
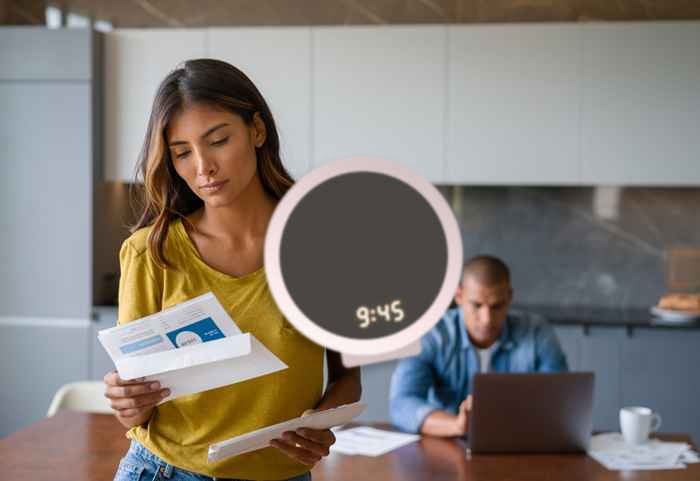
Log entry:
9 h 45 min
